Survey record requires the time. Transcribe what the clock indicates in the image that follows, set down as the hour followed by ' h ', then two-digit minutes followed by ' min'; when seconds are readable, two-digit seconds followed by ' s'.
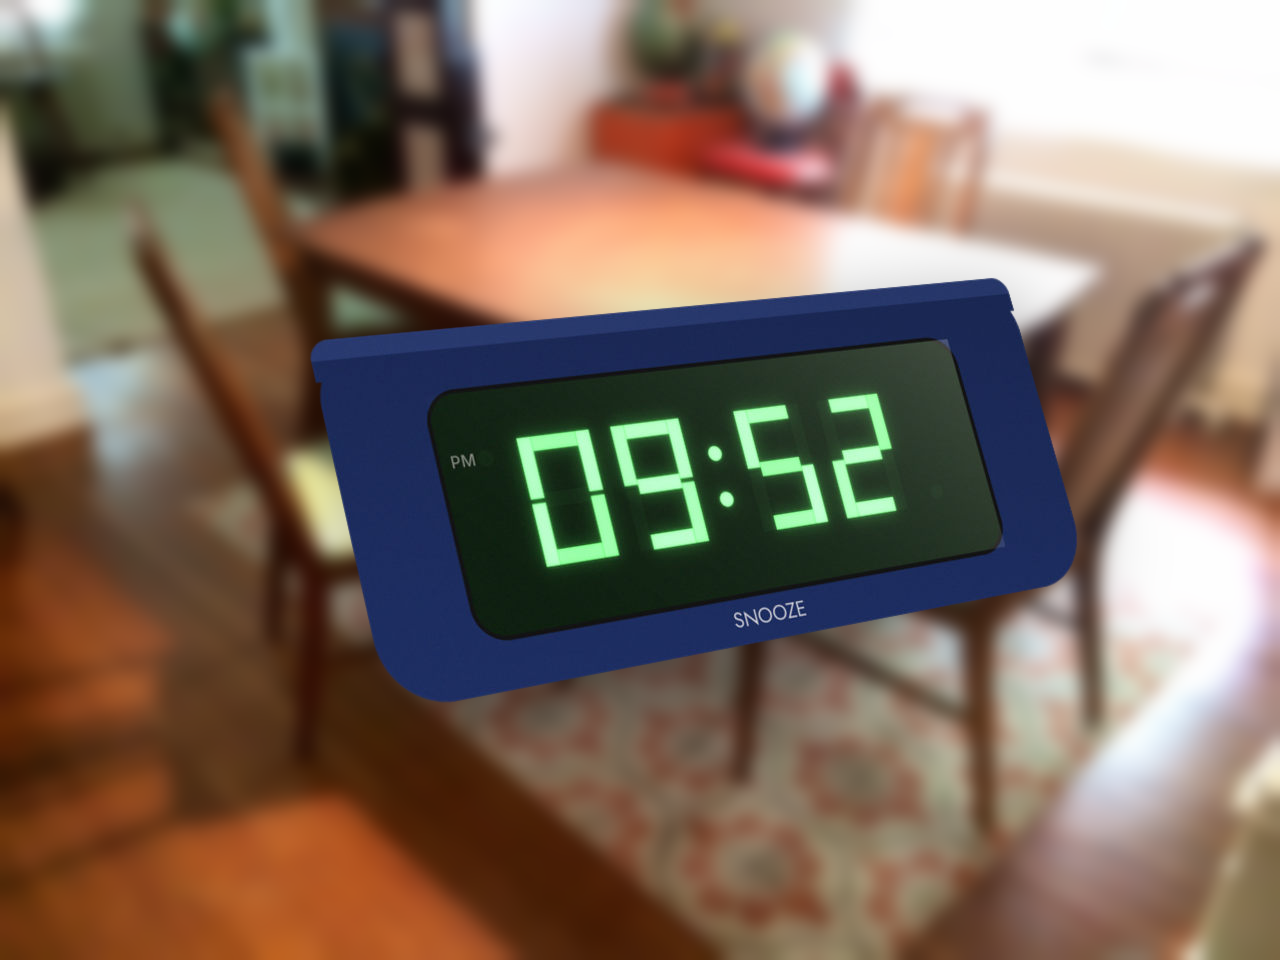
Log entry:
9 h 52 min
